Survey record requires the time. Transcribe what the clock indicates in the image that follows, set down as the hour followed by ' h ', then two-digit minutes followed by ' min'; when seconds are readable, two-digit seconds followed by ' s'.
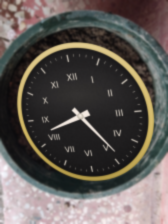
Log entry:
8 h 24 min
